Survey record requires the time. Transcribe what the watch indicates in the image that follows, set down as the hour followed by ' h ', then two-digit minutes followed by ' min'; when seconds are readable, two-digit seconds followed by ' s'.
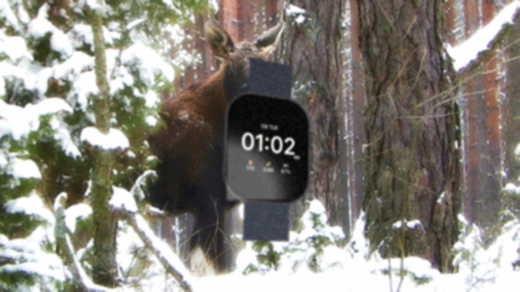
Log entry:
1 h 02 min
